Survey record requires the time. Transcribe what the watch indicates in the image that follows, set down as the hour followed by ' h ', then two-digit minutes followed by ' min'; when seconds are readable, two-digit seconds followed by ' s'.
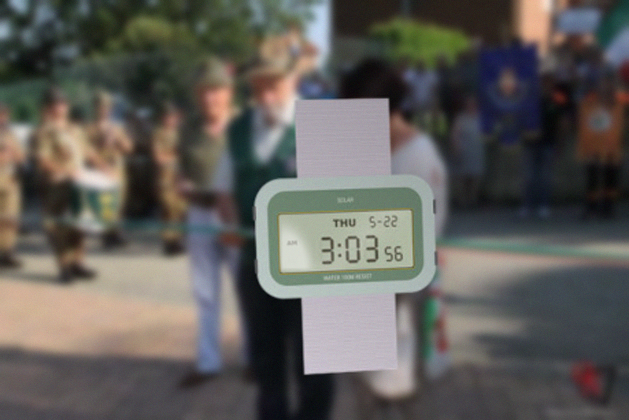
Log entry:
3 h 03 min 56 s
